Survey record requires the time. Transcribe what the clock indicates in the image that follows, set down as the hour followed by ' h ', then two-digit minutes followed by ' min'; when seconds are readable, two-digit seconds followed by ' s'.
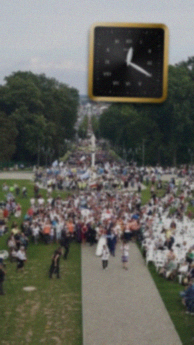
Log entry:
12 h 20 min
